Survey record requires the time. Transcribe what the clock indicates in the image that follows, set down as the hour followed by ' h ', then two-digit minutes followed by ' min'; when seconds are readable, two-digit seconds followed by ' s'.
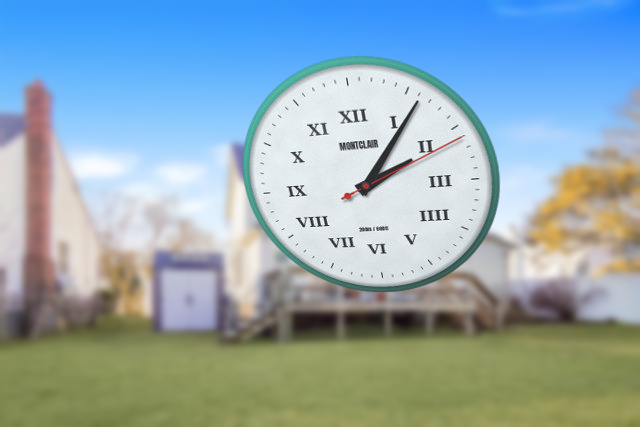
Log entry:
2 h 06 min 11 s
